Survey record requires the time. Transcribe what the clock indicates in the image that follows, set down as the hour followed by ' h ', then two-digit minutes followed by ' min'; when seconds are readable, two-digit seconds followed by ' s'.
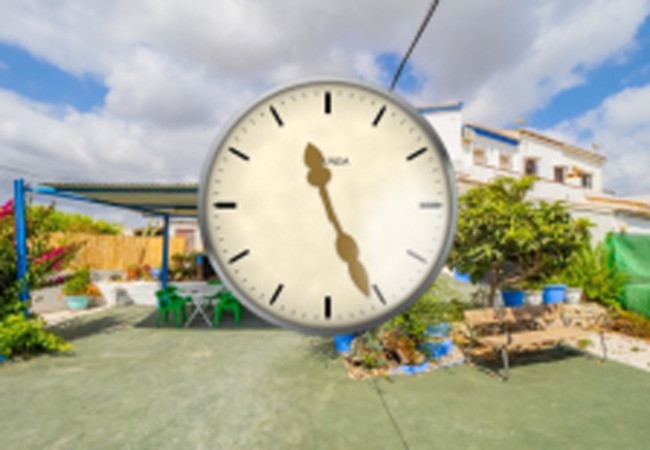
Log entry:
11 h 26 min
